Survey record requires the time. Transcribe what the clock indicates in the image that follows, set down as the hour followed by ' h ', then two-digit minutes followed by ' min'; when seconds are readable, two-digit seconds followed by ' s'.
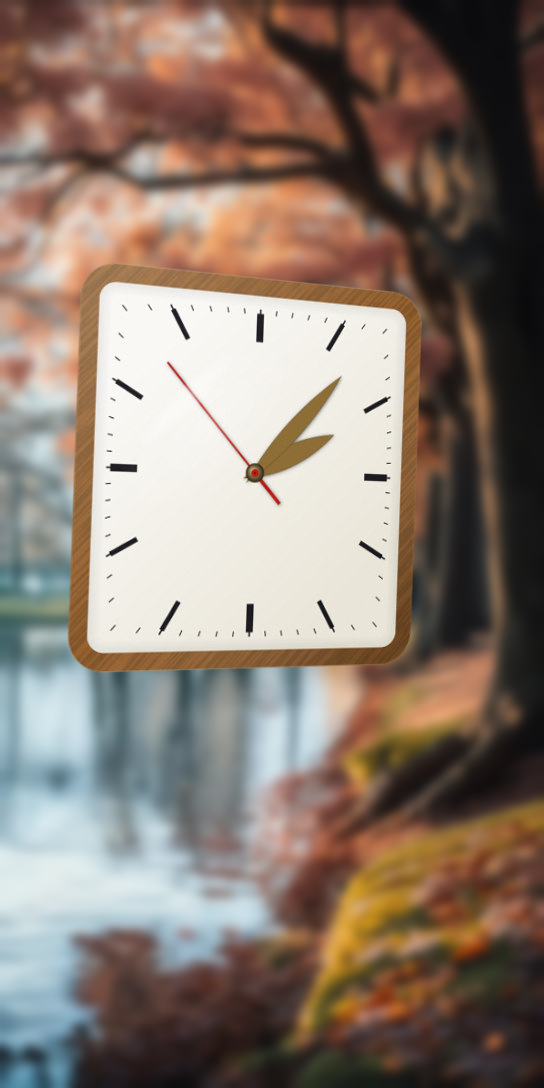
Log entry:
2 h 06 min 53 s
